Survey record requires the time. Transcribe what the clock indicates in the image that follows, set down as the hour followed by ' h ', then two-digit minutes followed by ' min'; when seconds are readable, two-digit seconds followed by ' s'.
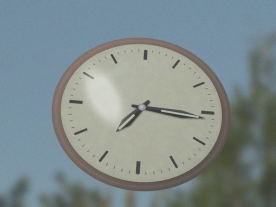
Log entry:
7 h 16 min
